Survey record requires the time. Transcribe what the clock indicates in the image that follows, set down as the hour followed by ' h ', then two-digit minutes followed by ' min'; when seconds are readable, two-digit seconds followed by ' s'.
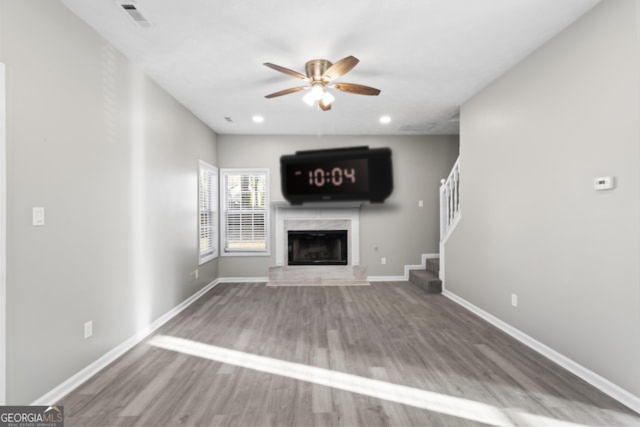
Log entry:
10 h 04 min
